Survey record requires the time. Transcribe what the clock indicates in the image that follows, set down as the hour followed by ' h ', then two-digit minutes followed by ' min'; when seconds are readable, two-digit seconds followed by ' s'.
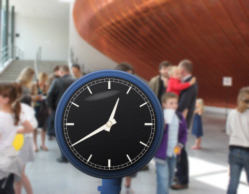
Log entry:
12 h 40 min
